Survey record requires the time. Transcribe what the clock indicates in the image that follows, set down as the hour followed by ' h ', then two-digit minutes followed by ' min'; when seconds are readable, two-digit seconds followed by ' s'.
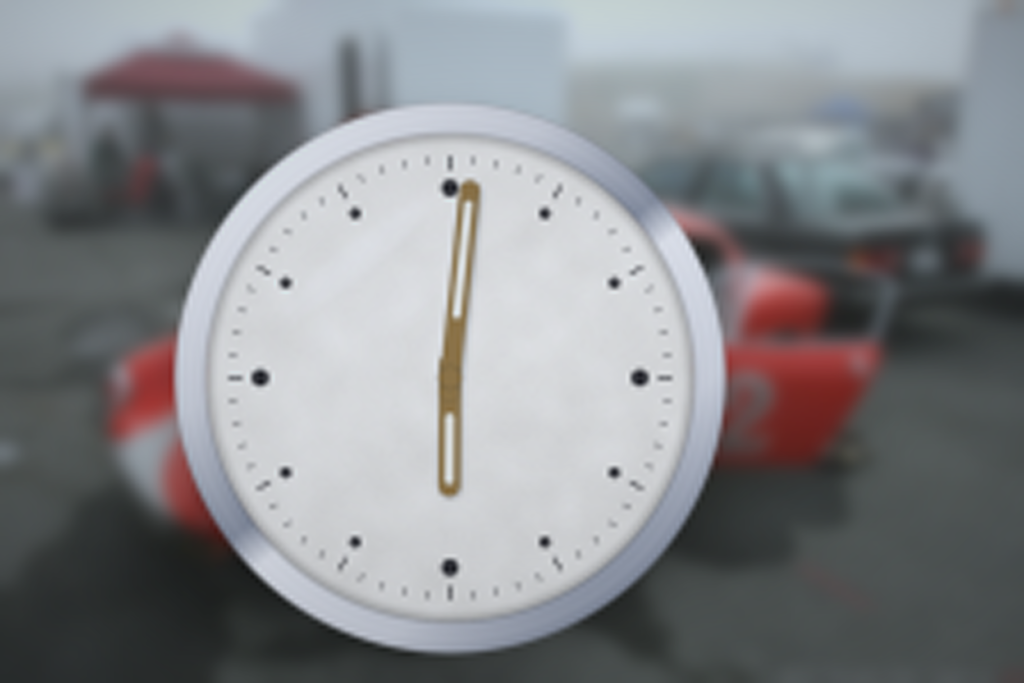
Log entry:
6 h 01 min
